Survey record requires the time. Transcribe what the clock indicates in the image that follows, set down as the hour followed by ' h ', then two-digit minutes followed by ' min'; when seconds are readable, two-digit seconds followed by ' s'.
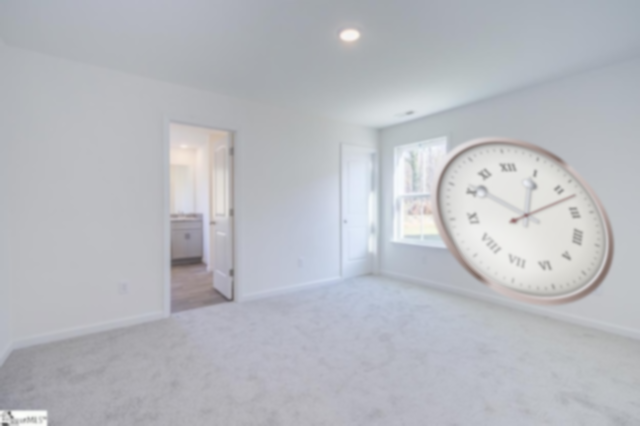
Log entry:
12 h 51 min 12 s
